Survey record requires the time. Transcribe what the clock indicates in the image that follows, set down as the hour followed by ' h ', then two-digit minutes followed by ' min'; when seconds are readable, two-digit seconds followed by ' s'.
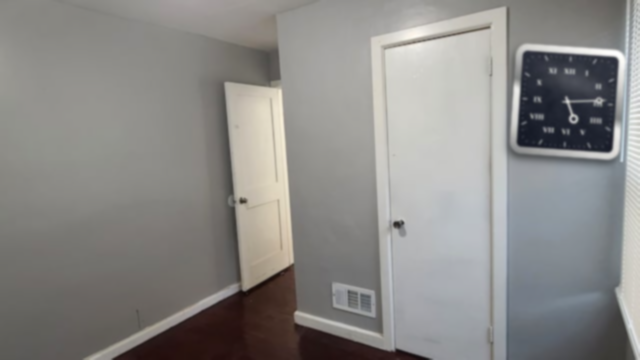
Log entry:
5 h 14 min
